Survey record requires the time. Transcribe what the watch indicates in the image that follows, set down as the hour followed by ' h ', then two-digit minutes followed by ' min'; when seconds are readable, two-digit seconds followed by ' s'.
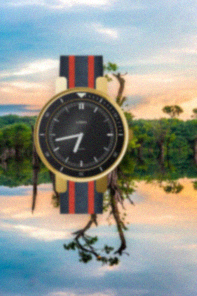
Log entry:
6 h 43 min
